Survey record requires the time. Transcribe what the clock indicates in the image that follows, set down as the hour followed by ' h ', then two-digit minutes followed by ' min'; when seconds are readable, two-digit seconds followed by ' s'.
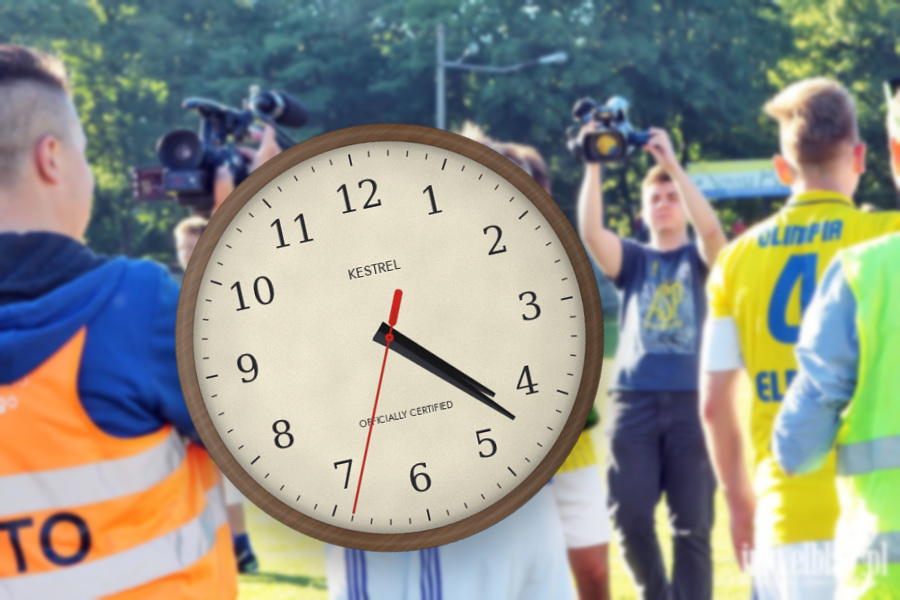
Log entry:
4 h 22 min 34 s
